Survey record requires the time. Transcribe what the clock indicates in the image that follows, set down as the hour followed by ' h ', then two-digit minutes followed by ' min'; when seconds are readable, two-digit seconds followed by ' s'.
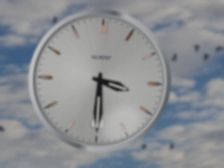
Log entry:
3 h 30 min
